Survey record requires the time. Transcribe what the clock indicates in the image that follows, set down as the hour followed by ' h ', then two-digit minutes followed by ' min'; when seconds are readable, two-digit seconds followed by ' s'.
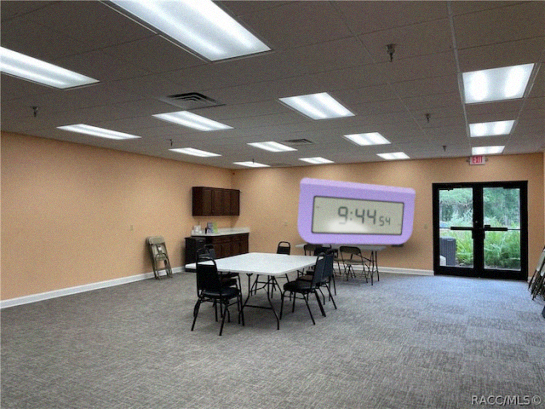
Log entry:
9 h 44 min 54 s
